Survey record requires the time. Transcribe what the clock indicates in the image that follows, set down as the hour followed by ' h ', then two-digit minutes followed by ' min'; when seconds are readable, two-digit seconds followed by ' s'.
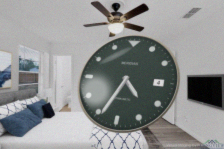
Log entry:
4 h 34 min
